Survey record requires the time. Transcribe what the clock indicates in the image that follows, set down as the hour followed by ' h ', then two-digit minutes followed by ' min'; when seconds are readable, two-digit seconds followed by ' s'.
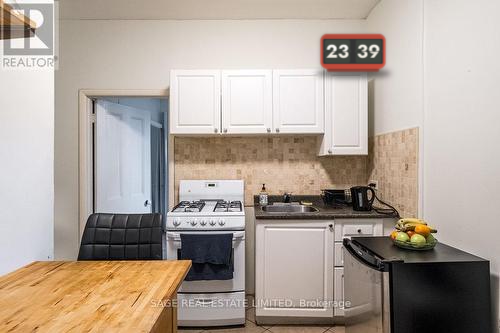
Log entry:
23 h 39 min
